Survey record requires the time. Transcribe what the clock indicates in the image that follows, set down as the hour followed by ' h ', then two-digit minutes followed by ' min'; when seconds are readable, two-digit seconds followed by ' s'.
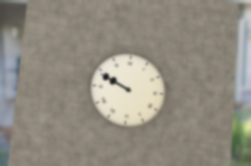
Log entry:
9 h 49 min
